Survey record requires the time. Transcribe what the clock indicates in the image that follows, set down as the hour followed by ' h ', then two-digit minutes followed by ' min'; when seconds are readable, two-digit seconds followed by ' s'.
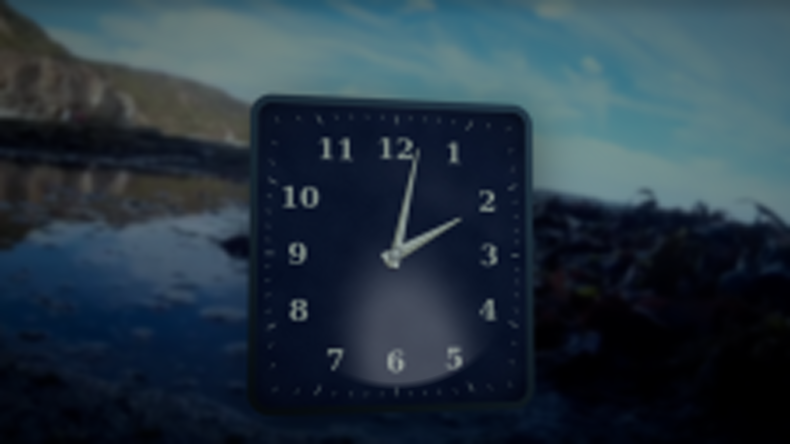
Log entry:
2 h 02 min
